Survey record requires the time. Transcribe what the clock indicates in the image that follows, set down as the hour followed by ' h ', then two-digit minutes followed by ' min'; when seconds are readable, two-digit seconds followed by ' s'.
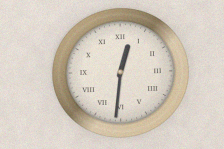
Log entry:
12 h 31 min
